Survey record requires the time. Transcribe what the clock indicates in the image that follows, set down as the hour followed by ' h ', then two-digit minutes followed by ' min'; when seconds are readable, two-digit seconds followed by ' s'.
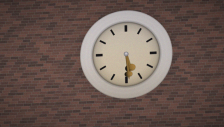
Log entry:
5 h 29 min
